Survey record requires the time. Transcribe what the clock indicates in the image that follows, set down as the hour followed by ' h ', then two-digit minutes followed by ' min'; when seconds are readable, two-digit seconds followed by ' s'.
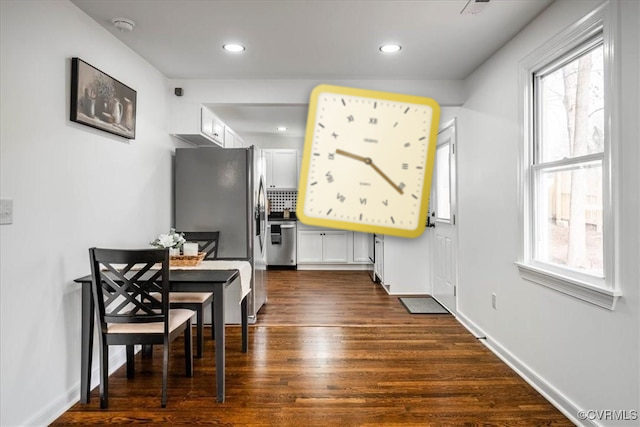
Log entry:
9 h 21 min
